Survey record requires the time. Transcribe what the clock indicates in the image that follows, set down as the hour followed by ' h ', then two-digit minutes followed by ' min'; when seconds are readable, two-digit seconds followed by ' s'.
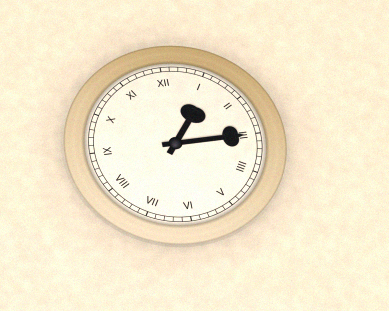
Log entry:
1 h 15 min
